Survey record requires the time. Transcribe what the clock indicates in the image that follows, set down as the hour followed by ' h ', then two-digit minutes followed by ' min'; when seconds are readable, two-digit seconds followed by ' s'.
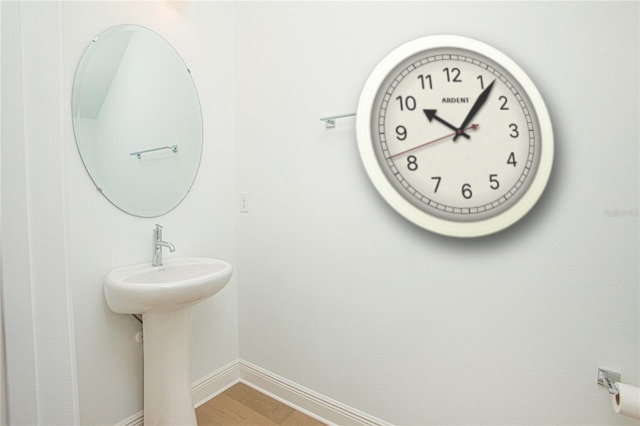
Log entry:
10 h 06 min 42 s
